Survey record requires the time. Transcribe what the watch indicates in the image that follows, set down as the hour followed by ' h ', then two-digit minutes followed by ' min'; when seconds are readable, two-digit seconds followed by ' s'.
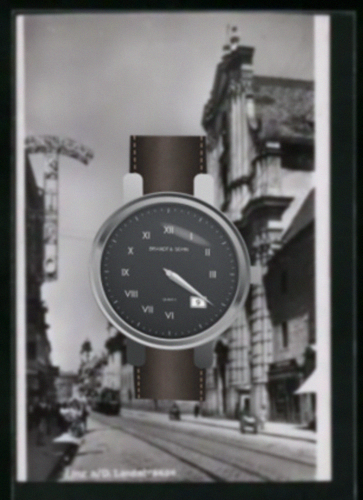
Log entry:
4 h 21 min
